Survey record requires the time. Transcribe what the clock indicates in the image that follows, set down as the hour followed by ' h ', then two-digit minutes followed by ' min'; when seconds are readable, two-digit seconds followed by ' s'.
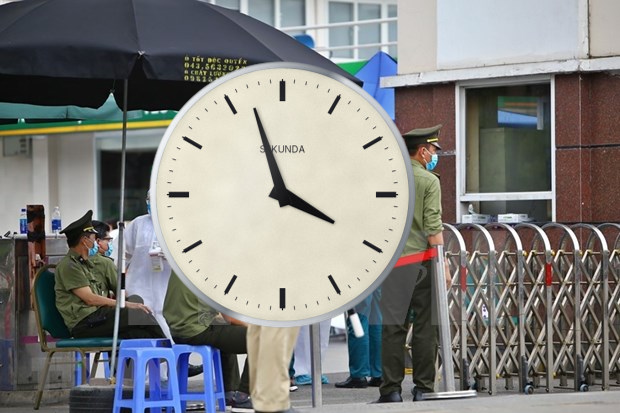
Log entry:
3 h 57 min
